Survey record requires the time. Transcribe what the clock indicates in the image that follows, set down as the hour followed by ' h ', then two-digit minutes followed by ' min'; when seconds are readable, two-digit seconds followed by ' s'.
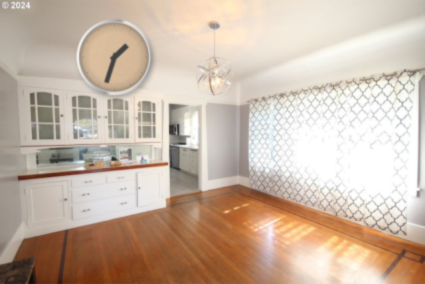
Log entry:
1 h 33 min
